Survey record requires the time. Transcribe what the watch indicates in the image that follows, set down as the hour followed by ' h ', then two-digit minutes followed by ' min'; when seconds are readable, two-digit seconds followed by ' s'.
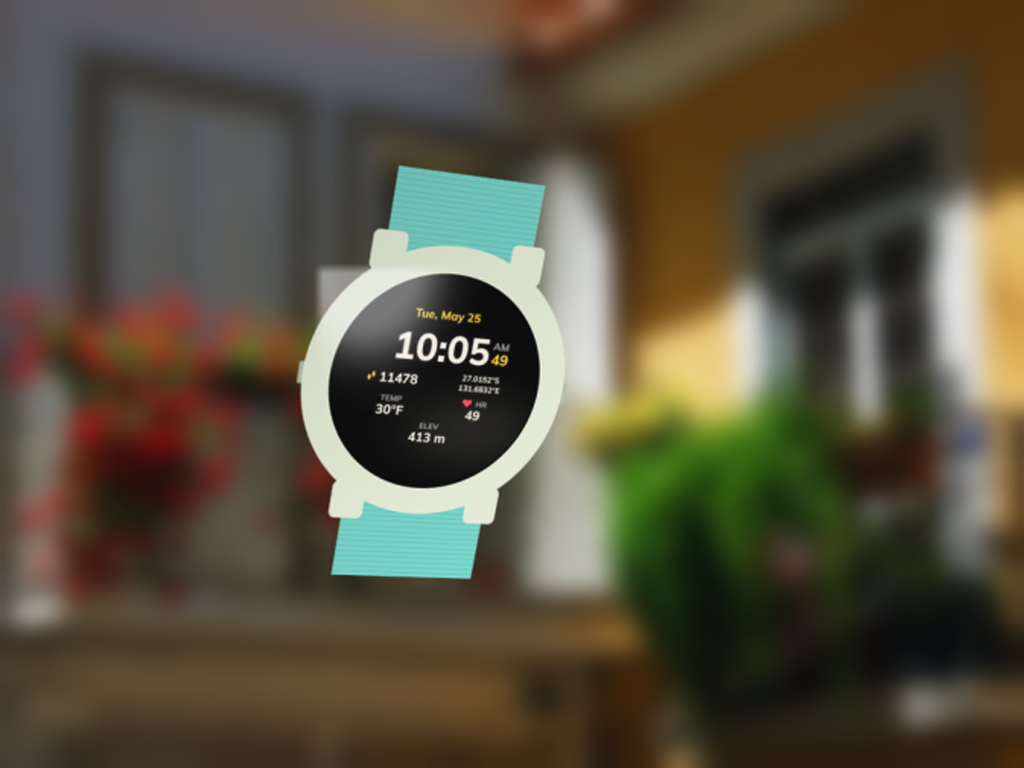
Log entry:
10 h 05 min 49 s
